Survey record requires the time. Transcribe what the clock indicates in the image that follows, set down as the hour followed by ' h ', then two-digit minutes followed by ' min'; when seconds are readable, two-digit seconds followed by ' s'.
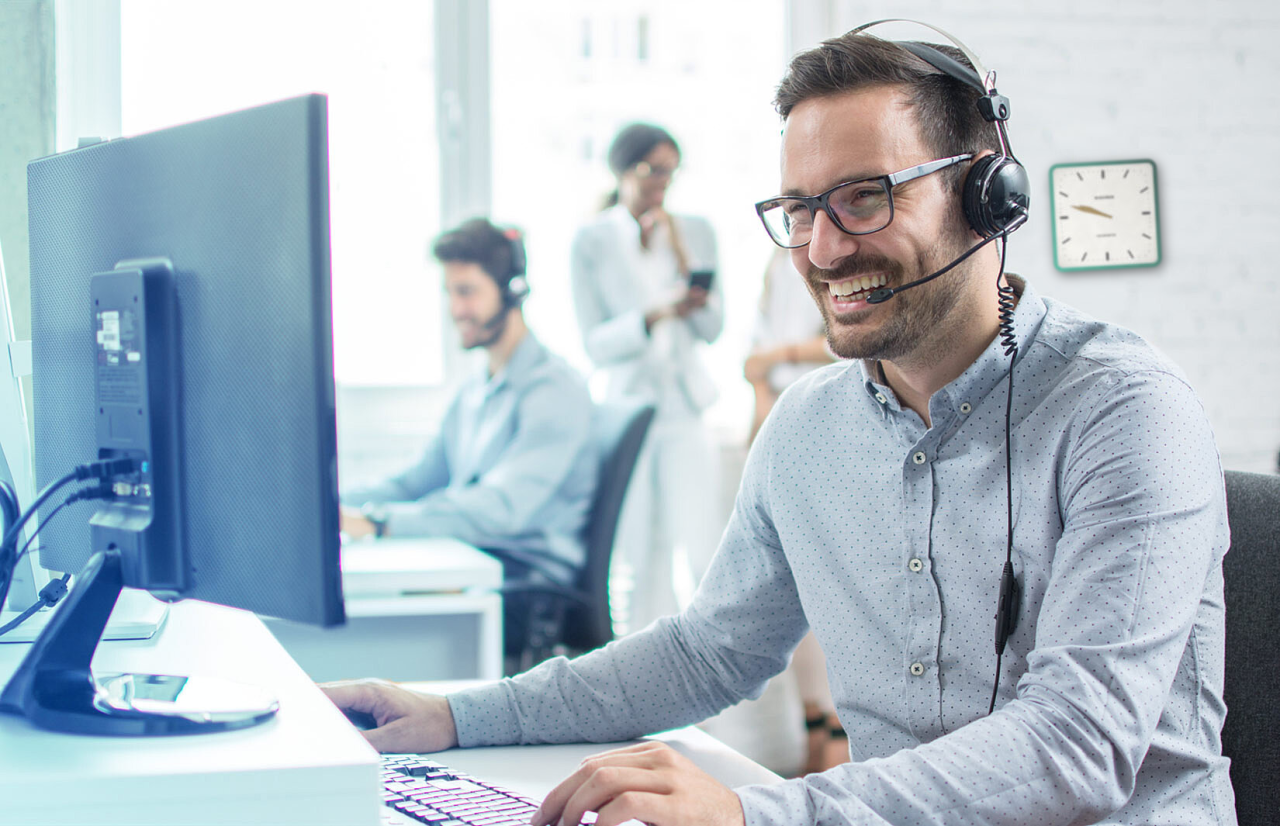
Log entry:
9 h 48 min
